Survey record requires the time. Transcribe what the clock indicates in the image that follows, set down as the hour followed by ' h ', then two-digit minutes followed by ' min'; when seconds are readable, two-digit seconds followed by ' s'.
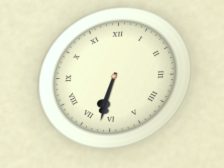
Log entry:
6 h 32 min
